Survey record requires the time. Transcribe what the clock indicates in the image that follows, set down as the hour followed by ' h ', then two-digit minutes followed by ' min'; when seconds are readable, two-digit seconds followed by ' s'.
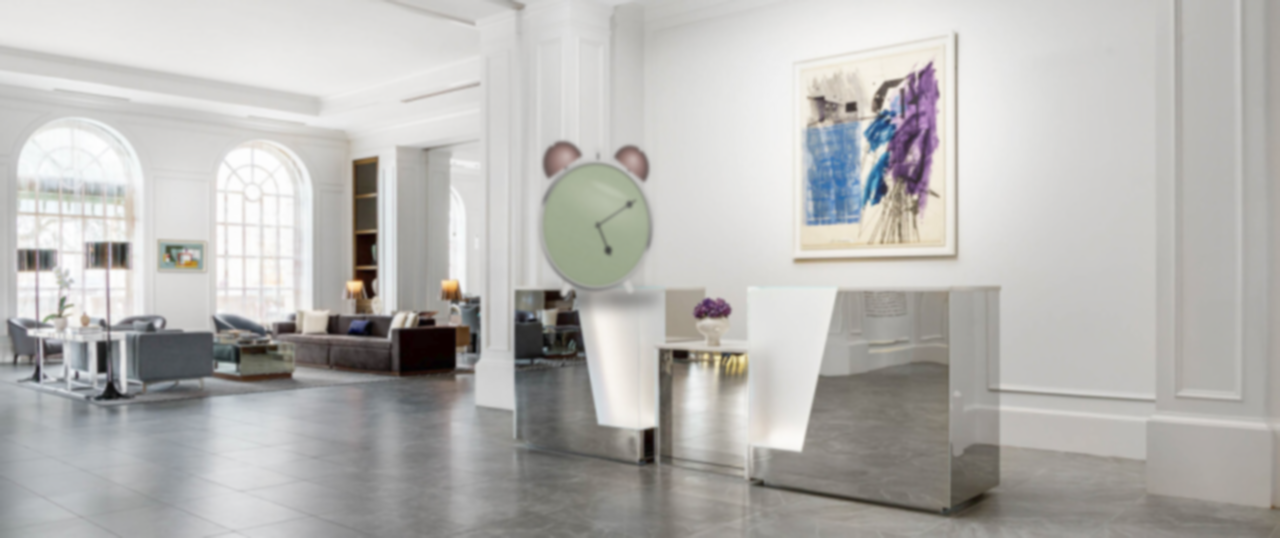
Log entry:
5 h 10 min
